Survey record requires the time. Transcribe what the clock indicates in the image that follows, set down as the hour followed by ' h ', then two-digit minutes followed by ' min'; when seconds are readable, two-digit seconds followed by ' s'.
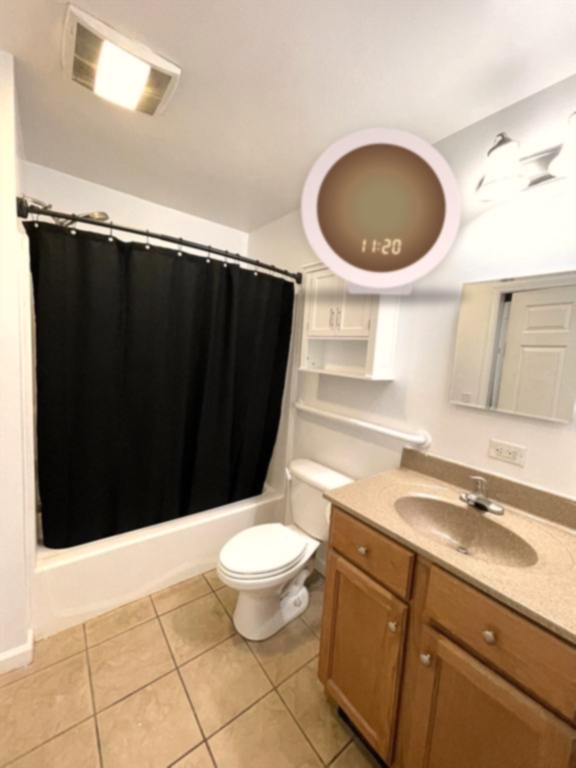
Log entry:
11 h 20 min
